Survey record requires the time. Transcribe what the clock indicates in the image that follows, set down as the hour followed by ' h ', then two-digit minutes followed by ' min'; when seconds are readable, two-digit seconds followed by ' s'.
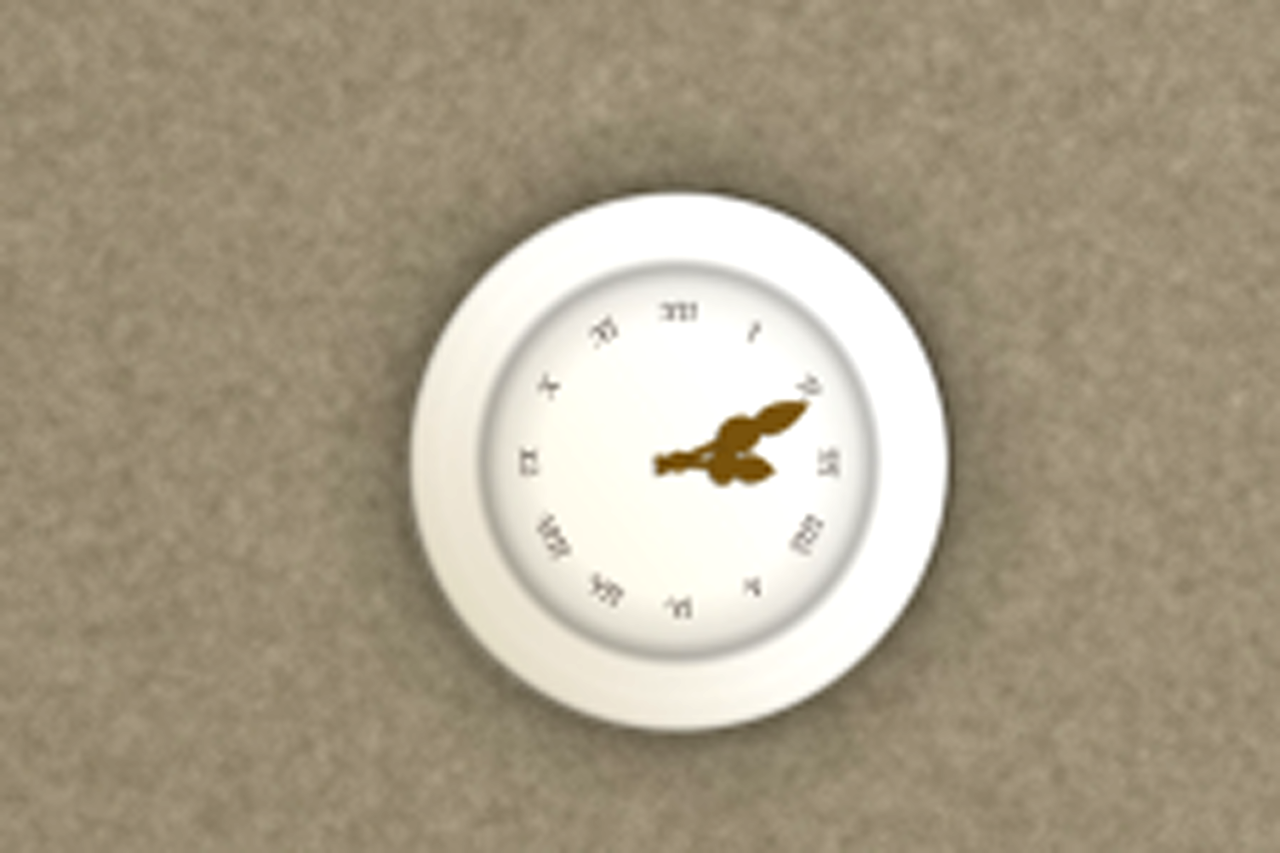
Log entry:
3 h 11 min
